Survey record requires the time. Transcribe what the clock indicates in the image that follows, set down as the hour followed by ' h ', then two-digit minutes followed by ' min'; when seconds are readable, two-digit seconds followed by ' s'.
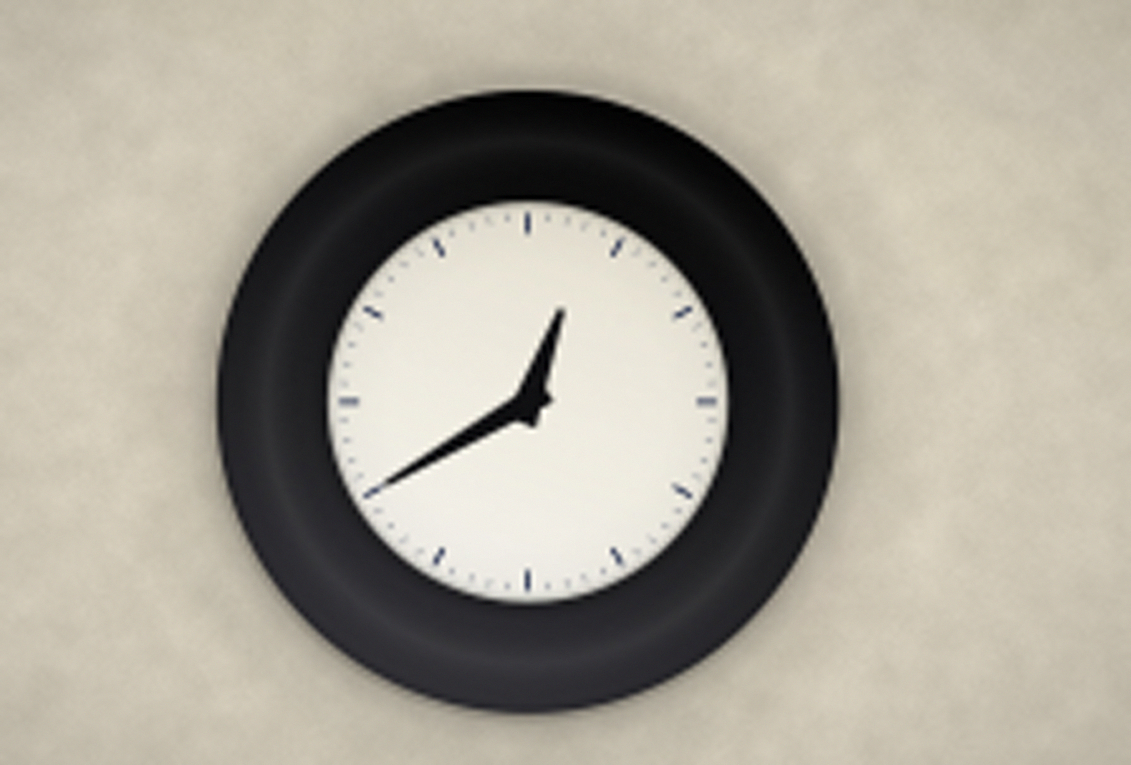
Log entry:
12 h 40 min
